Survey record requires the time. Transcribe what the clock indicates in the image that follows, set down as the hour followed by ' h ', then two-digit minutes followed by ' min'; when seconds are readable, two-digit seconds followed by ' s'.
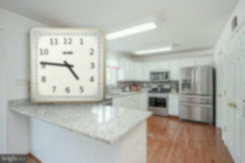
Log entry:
4 h 46 min
